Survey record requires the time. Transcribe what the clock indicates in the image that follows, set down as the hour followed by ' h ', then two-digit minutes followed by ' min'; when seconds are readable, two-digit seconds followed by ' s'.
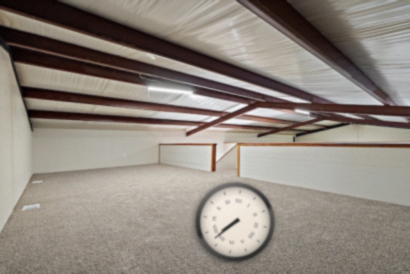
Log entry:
7 h 37 min
